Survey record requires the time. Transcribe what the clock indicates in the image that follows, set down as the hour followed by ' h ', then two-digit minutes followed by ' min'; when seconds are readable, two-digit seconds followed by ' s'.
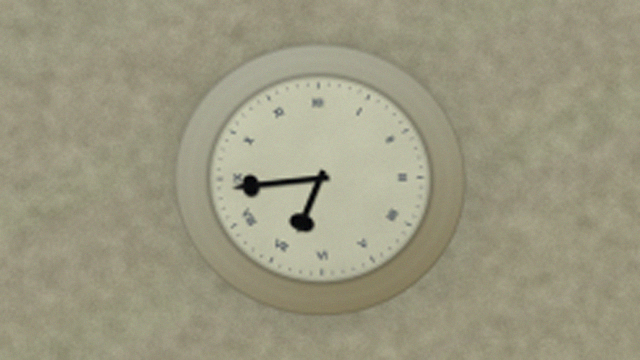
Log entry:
6 h 44 min
